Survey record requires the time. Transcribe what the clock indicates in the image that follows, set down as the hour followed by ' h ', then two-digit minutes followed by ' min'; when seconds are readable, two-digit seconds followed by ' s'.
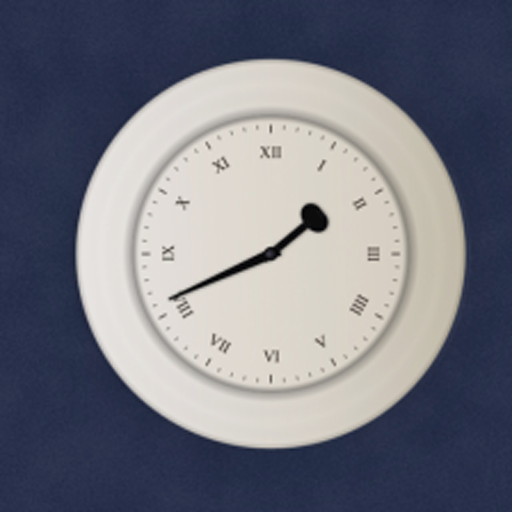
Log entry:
1 h 41 min
